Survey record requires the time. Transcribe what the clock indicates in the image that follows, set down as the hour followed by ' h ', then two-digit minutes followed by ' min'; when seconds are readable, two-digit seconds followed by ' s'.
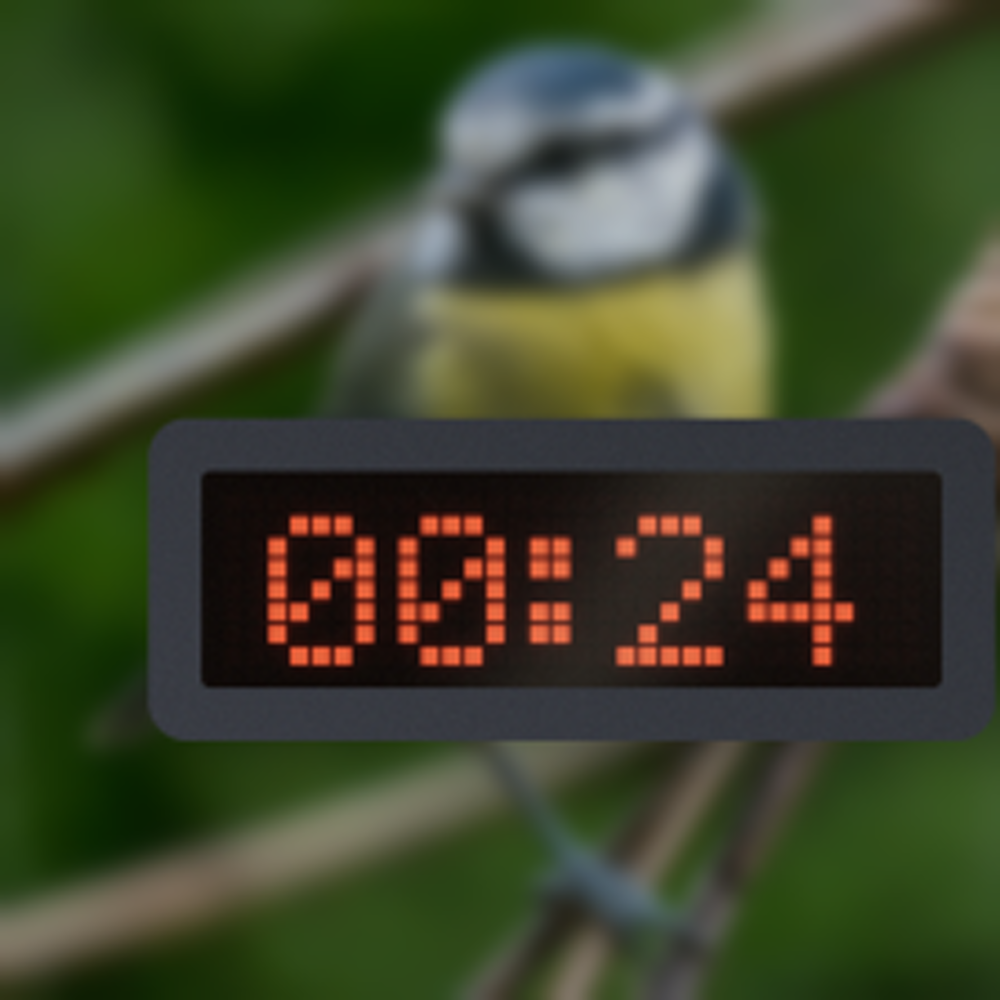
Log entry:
0 h 24 min
